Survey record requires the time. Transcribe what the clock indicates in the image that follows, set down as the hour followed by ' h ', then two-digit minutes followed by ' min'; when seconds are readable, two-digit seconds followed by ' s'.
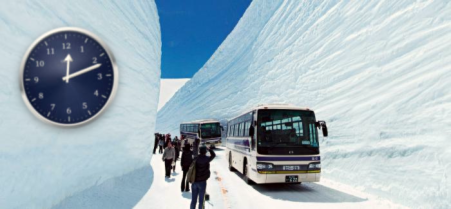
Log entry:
12 h 12 min
